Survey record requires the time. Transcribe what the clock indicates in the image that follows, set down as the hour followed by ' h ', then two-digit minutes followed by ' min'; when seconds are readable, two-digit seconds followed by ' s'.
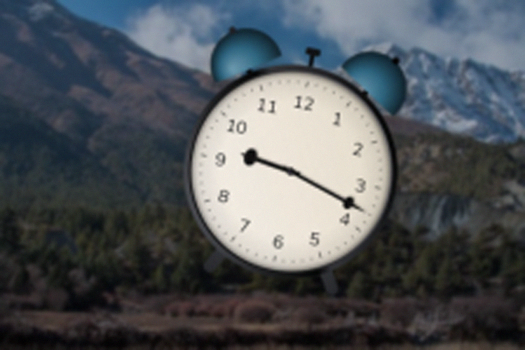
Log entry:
9 h 18 min
